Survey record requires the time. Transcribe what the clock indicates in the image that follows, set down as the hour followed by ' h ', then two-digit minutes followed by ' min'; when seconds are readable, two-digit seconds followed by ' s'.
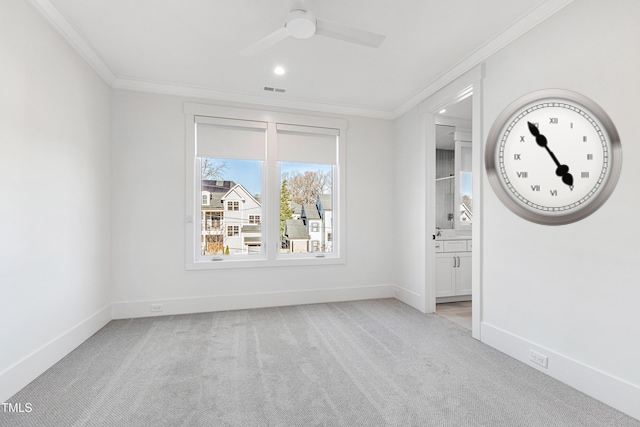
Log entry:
4 h 54 min
